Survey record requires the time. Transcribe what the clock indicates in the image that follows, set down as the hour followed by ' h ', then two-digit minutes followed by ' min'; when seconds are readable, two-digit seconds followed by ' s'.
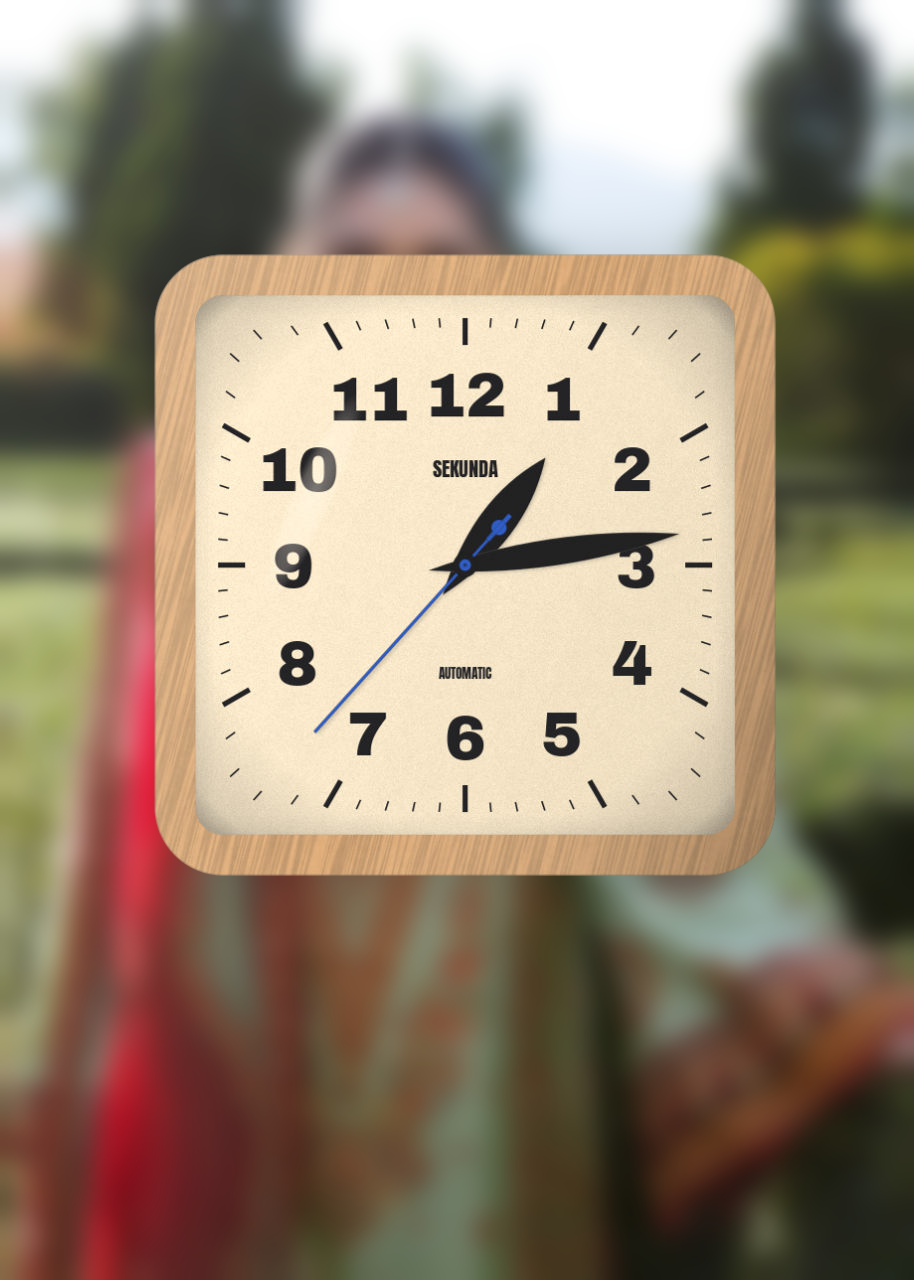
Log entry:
1 h 13 min 37 s
